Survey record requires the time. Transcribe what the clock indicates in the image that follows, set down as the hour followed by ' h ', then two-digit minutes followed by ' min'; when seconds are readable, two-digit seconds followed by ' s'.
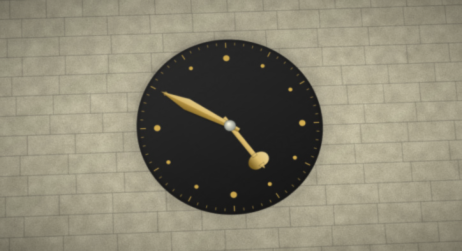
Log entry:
4 h 50 min
